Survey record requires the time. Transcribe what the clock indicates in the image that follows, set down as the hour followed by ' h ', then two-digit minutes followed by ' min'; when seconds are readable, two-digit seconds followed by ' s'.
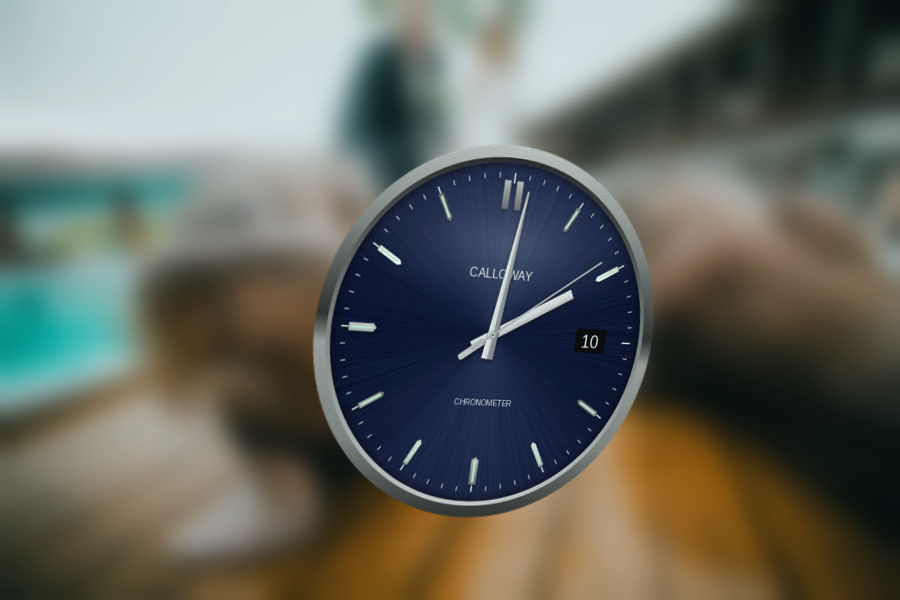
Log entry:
2 h 01 min 09 s
